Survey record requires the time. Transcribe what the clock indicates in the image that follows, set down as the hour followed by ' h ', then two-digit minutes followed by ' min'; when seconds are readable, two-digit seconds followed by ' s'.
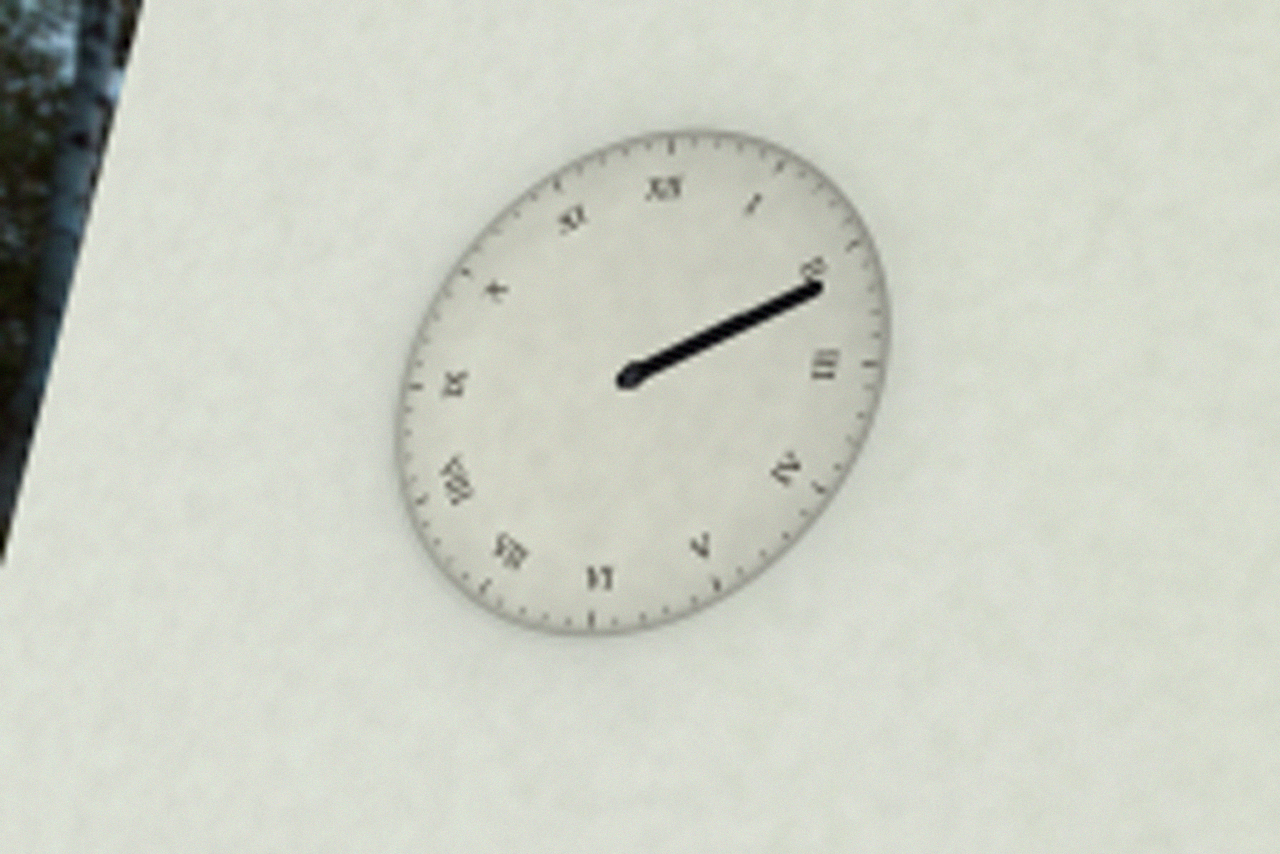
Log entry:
2 h 11 min
